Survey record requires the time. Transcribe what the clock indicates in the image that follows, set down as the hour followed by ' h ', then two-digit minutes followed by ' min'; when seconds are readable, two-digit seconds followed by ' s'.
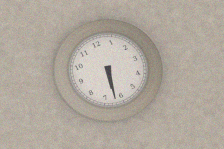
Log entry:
6 h 32 min
